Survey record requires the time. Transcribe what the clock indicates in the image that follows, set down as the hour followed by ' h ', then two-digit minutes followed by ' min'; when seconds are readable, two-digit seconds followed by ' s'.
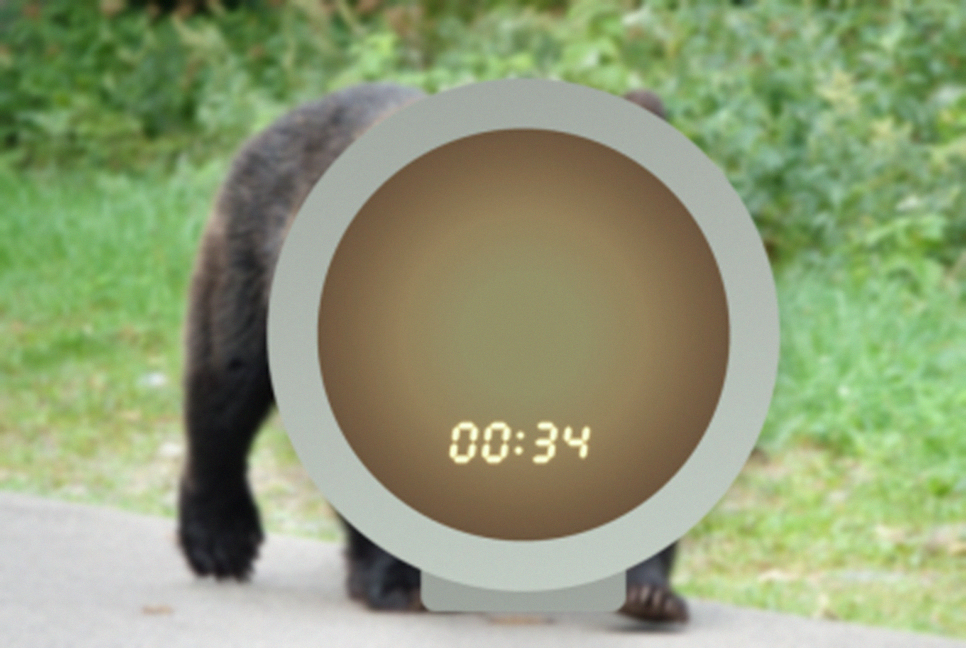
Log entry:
0 h 34 min
